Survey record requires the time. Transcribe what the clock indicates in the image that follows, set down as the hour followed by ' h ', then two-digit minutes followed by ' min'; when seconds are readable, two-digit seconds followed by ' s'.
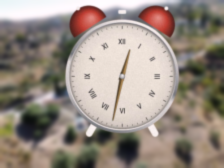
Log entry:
12 h 32 min
